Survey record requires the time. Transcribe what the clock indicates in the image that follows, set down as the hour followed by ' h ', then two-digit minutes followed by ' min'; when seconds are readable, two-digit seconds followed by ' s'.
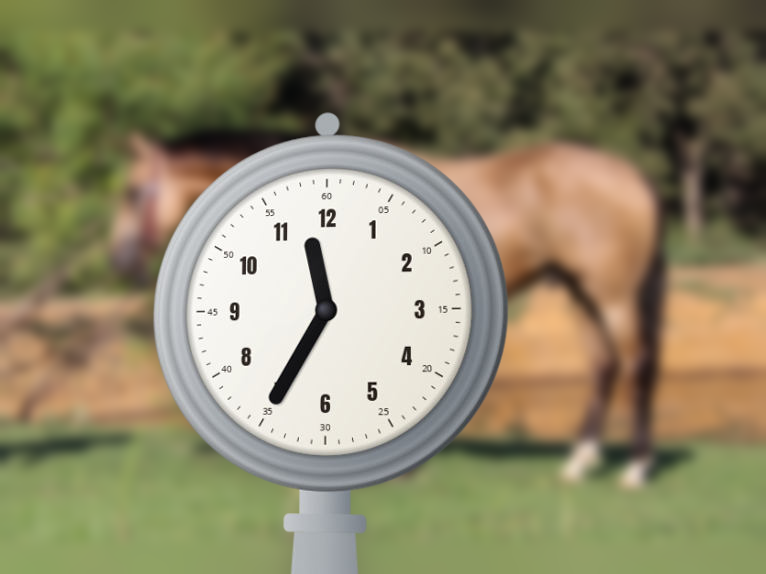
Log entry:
11 h 35 min
